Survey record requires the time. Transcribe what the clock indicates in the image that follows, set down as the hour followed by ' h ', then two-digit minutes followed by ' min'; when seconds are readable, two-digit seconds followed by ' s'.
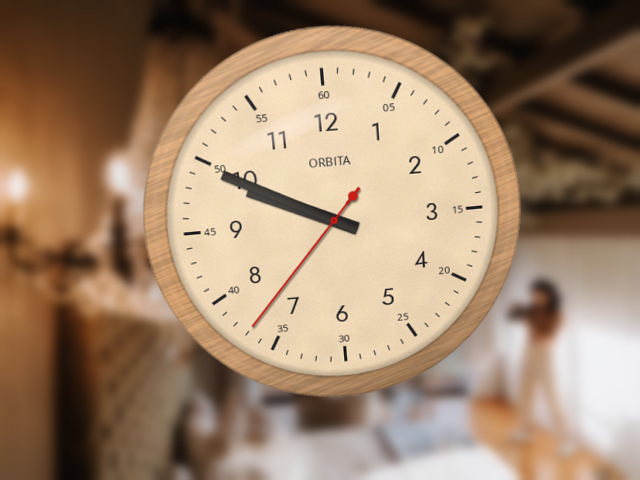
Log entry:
9 h 49 min 37 s
